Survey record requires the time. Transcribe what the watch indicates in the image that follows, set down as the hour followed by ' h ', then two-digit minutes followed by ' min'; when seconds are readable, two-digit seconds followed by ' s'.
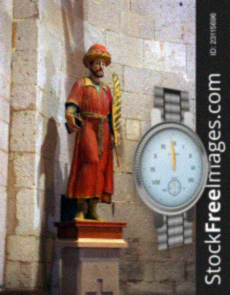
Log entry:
11 h 59 min
